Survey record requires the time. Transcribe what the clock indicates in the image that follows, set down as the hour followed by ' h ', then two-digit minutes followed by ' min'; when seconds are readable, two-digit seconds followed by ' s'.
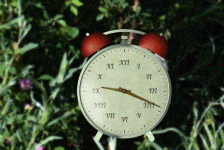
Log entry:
9 h 19 min
